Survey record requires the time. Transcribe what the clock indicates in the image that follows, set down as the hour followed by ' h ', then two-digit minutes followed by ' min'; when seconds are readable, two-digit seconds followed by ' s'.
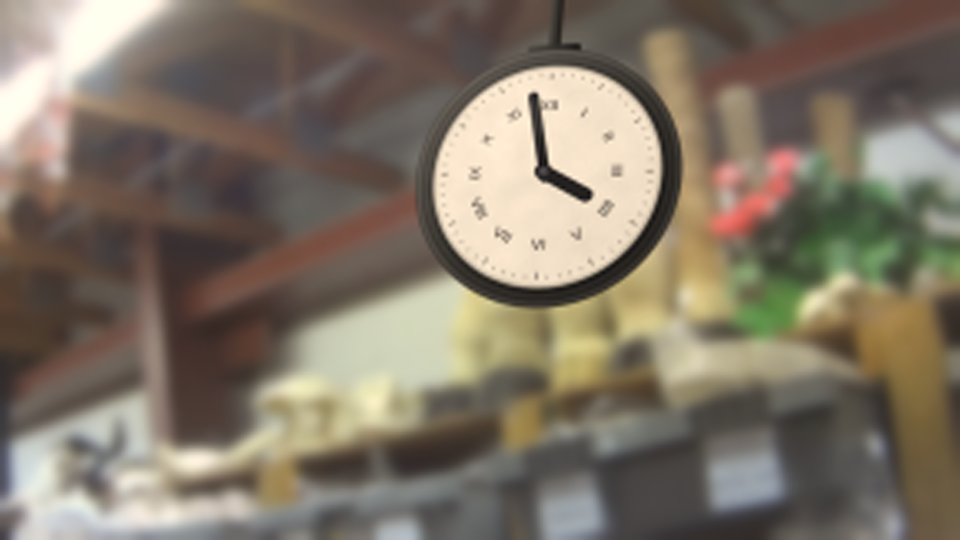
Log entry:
3 h 58 min
